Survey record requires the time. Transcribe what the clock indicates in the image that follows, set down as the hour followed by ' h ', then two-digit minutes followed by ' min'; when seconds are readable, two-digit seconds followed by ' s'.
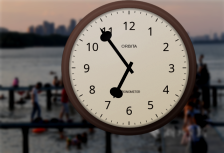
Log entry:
6 h 54 min
